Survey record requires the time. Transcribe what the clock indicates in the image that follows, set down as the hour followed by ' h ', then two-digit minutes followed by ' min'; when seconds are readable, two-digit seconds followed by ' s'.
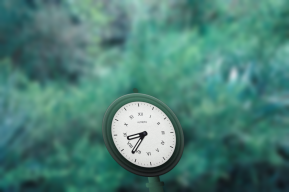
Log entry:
8 h 37 min
